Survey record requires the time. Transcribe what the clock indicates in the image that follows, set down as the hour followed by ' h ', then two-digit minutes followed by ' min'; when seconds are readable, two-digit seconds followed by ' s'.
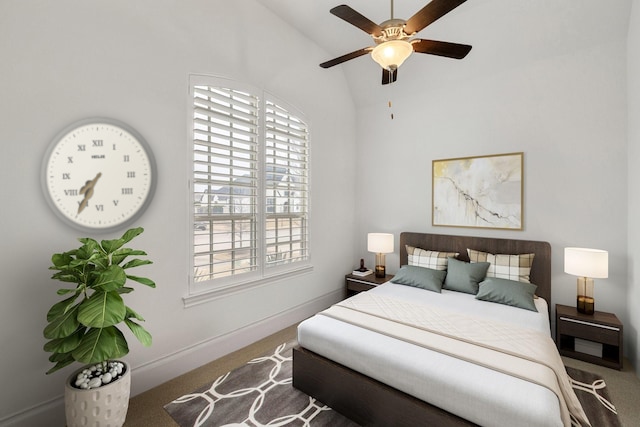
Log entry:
7 h 35 min
